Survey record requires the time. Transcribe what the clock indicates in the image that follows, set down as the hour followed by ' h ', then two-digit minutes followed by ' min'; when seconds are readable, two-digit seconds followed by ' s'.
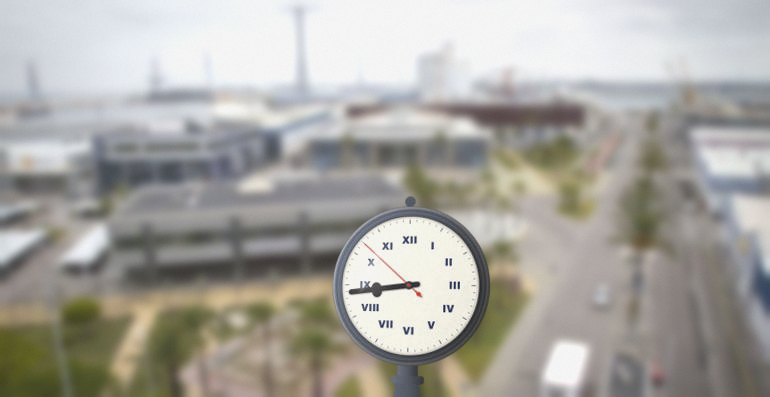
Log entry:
8 h 43 min 52 s
